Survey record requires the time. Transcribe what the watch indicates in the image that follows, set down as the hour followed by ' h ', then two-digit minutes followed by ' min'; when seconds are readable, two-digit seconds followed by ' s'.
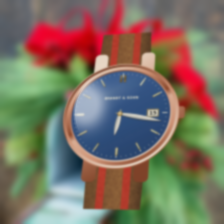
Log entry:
6 h 17 min
